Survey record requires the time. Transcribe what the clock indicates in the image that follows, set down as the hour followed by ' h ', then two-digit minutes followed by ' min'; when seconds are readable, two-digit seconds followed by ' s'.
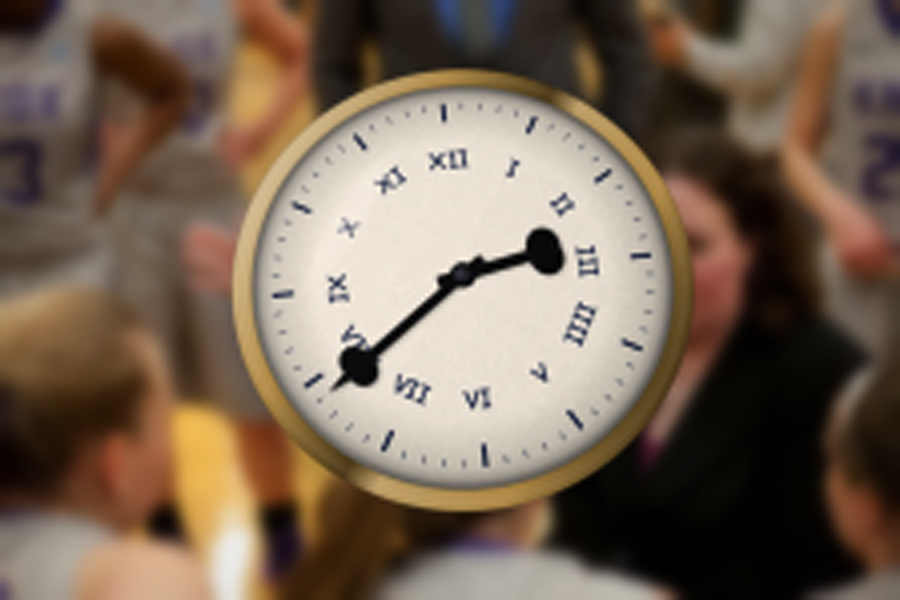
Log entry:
2 h 39 min
